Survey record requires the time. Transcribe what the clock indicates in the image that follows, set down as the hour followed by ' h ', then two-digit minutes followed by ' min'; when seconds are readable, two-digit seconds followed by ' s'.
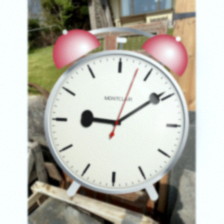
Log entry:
9 h 09 min 03 s
